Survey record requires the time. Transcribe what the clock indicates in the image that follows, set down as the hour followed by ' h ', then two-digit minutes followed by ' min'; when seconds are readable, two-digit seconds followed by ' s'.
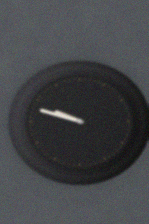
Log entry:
9 h 48 min
